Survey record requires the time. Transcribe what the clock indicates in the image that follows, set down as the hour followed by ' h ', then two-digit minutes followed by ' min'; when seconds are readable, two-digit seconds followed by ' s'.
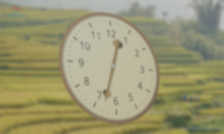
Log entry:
12 h 33 min
